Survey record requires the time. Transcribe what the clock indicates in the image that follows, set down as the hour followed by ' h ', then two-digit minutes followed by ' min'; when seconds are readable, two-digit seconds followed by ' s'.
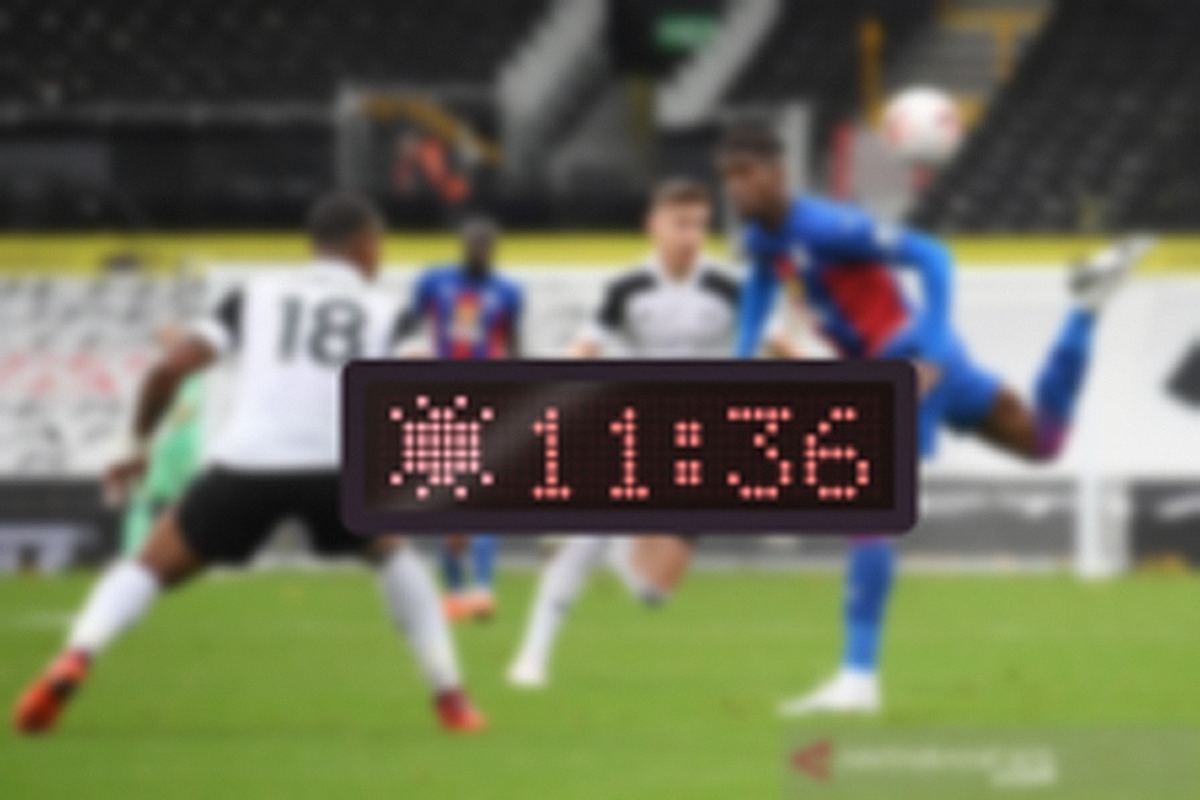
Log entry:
11 h 36 min
